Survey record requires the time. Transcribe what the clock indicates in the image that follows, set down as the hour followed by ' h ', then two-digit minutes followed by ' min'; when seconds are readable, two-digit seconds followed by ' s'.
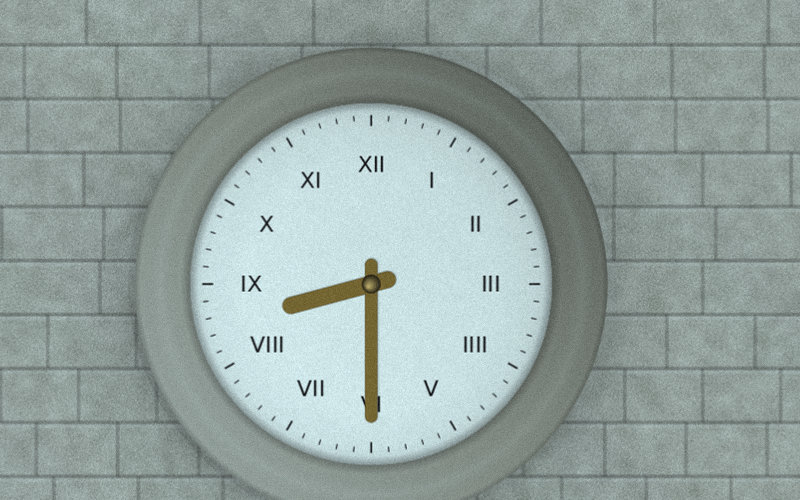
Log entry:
8 h 30 min
